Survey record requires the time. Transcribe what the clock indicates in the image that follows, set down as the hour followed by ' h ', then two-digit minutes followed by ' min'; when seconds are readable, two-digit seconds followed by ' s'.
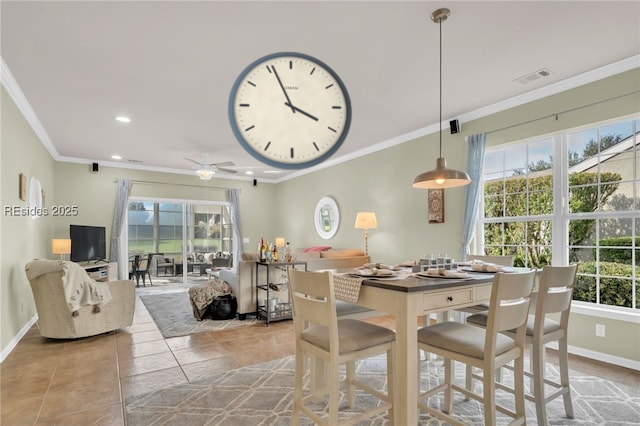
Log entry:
3 h 56 min
